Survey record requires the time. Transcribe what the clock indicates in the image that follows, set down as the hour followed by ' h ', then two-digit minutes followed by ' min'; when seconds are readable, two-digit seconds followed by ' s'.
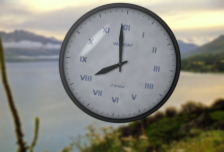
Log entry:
7 h 59 min
